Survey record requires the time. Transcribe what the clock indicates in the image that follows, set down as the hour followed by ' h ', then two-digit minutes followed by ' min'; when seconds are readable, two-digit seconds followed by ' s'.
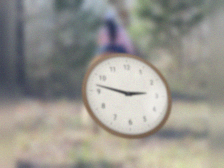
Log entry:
2 h 47 min
